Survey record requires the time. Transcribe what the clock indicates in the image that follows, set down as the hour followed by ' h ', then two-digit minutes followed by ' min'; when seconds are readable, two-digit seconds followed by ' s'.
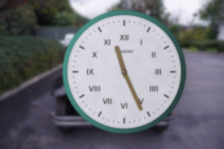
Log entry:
11 h 26 min
